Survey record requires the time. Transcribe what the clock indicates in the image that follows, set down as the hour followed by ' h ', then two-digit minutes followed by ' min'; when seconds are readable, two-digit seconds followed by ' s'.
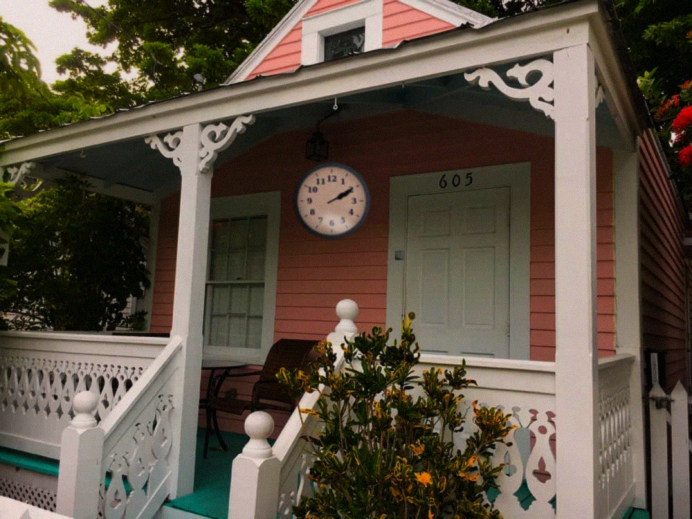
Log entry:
2 h 10 min
